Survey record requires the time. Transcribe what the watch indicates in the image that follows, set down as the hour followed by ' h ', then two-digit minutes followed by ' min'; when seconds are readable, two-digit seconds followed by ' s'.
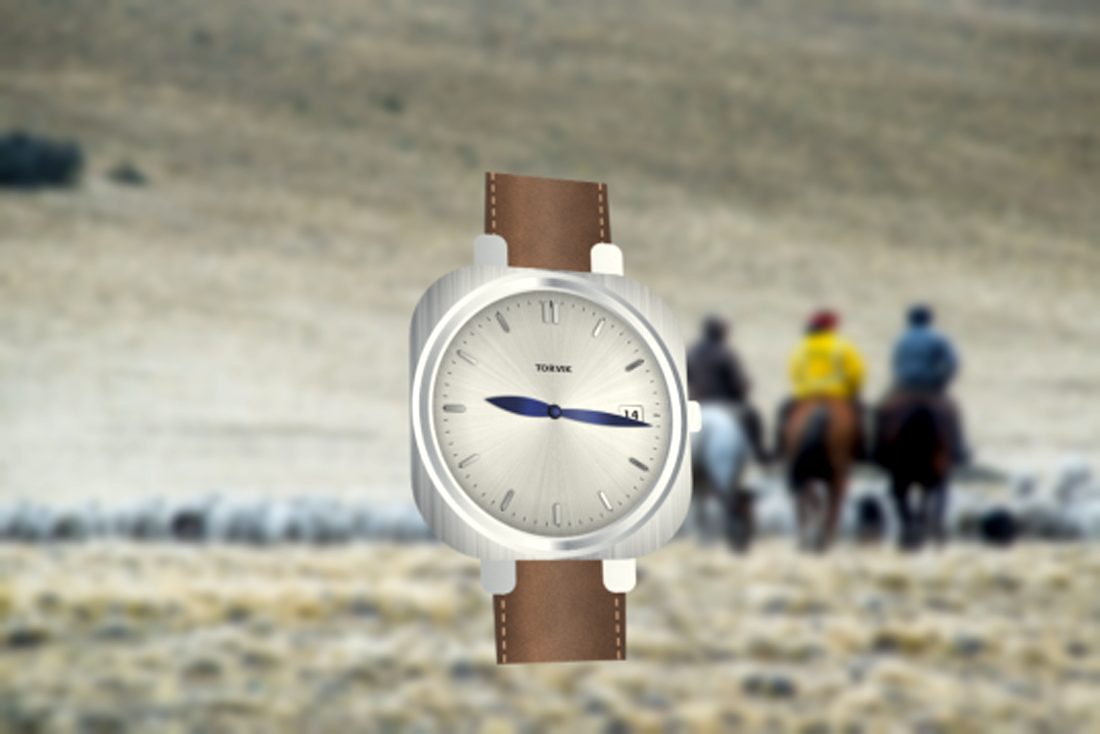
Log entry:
9 h 16 min
